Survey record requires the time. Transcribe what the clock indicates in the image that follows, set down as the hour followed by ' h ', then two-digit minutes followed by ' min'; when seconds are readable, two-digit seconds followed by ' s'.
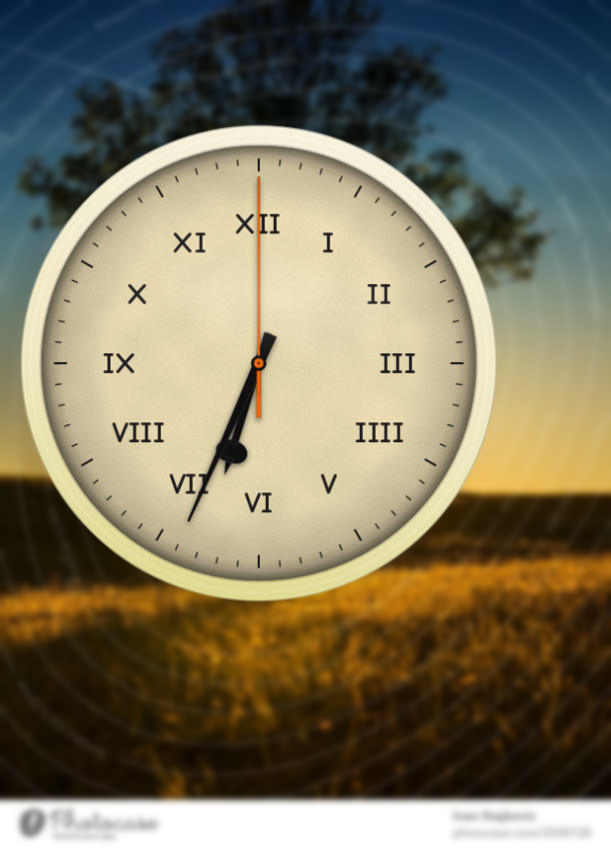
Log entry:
6 h 34 min 00 s
